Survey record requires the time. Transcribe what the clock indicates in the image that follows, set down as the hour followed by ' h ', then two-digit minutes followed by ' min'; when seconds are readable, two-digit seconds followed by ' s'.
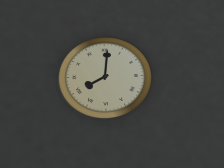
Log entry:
8 h 01 min
